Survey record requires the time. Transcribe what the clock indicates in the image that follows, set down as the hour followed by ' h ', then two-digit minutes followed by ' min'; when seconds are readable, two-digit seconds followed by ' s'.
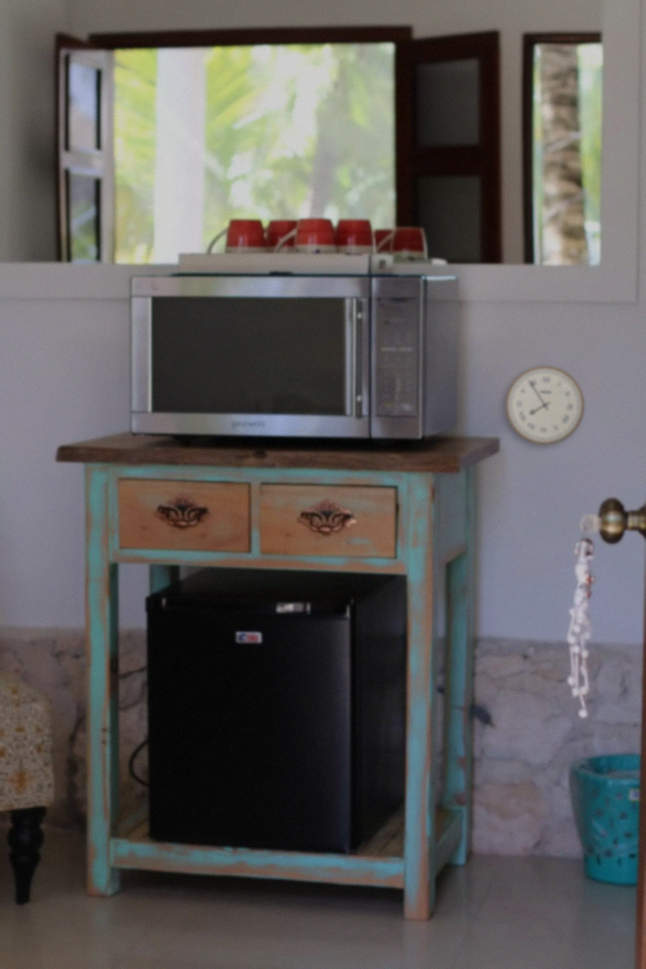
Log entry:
7 h 54 min
